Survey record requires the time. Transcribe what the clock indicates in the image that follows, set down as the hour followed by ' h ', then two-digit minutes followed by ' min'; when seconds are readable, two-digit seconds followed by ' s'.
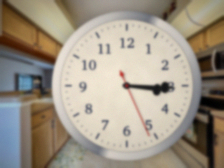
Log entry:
3 h 15 min 26 s
